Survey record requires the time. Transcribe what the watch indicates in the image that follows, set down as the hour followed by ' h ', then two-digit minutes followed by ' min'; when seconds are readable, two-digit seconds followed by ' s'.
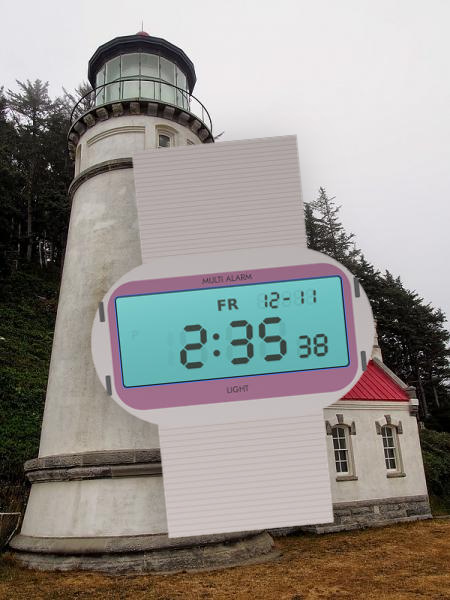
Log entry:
2 h 35 min 38 s
